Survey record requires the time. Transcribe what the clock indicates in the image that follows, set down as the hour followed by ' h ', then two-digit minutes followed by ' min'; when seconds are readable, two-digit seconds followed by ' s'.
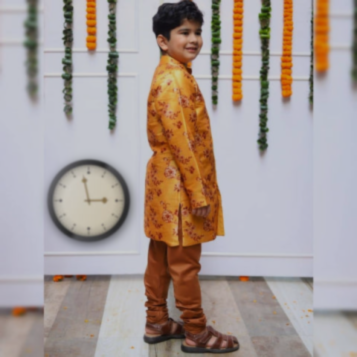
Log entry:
2 h 58 min
